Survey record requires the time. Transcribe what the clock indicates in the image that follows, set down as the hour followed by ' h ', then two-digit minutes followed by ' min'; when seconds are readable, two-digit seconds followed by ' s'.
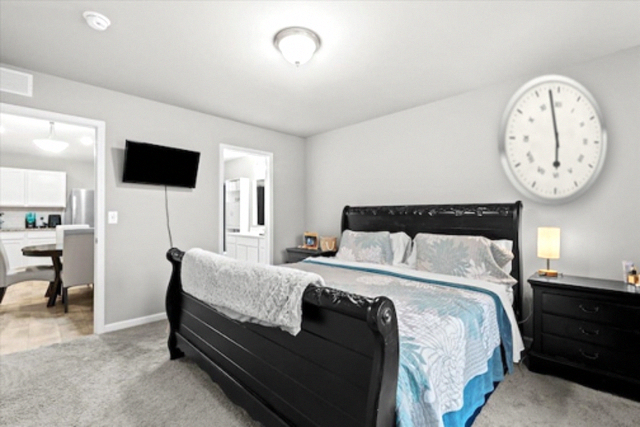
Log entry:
5 h 58 min
